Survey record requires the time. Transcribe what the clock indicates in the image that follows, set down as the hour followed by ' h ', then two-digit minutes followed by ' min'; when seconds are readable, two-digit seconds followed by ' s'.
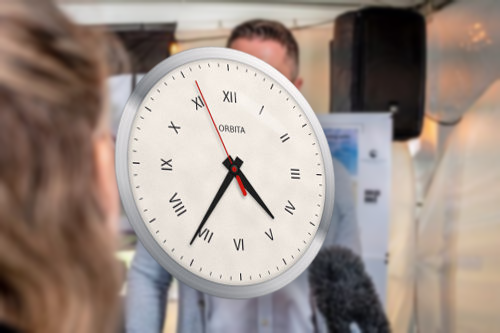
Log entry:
4 h 35 min 56 s
